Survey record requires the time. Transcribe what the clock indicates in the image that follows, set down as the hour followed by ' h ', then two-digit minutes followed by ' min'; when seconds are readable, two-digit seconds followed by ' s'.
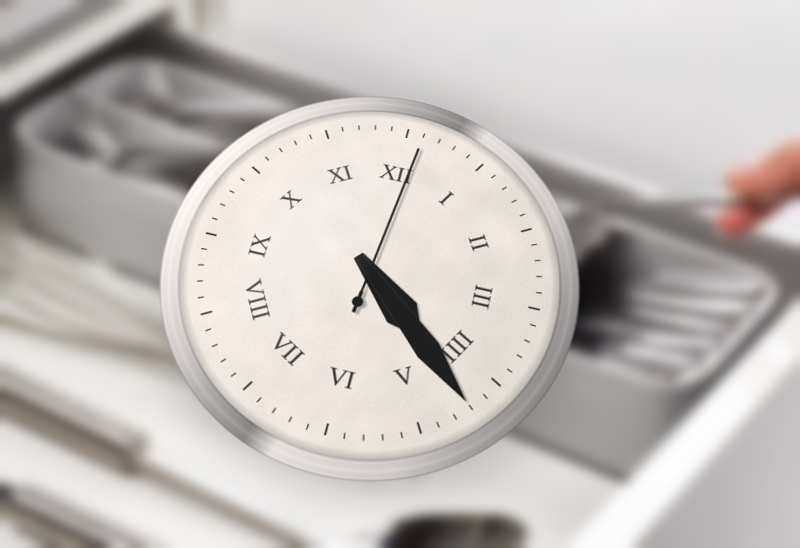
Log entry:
4 h 22 min 01 s
